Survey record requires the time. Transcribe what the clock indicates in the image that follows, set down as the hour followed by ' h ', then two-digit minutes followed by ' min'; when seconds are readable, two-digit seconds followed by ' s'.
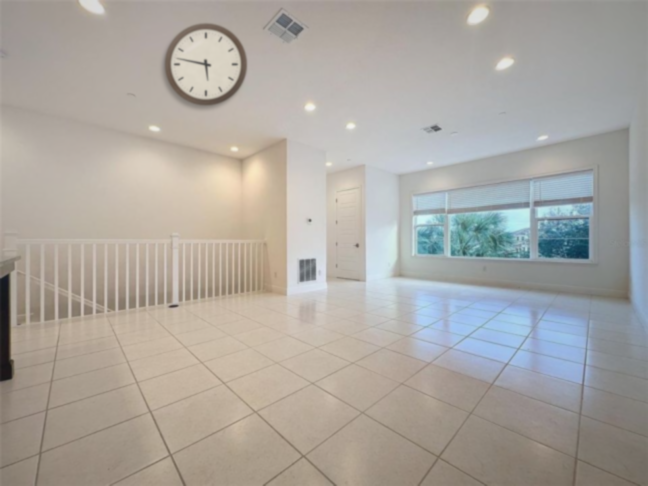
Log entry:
5 h 47 min
